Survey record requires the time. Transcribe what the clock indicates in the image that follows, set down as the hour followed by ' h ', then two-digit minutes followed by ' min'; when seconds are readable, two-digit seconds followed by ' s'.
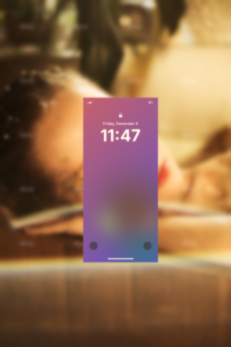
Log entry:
11 h 47 min
